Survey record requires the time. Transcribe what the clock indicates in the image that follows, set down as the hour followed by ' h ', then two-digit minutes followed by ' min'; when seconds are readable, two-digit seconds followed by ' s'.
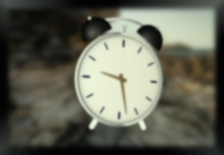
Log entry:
9 h 28 min
